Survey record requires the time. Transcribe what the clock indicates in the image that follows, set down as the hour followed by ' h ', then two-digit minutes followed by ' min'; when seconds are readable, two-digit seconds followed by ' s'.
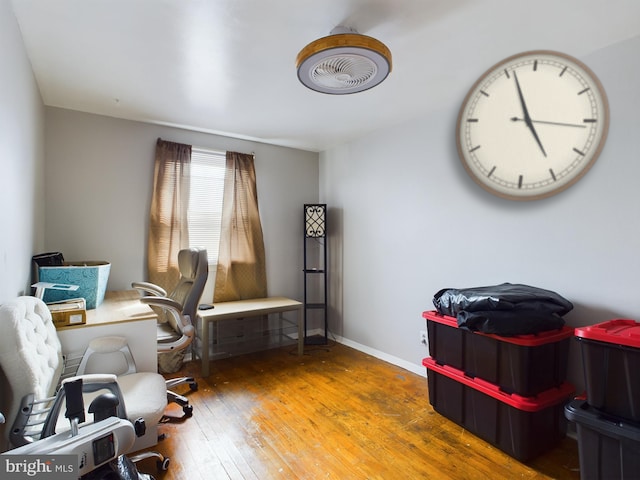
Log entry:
4 h 56 min 16 s
